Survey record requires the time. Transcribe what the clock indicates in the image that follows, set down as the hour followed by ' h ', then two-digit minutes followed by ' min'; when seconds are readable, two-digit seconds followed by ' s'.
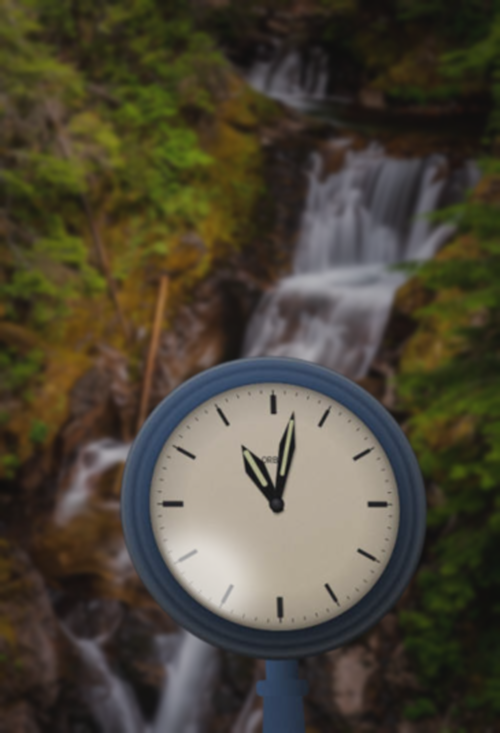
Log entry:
11 h 02 min
